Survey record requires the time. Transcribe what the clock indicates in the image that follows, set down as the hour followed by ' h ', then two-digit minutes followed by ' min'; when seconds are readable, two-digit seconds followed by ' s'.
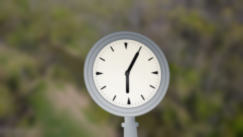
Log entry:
6 h 05 min
